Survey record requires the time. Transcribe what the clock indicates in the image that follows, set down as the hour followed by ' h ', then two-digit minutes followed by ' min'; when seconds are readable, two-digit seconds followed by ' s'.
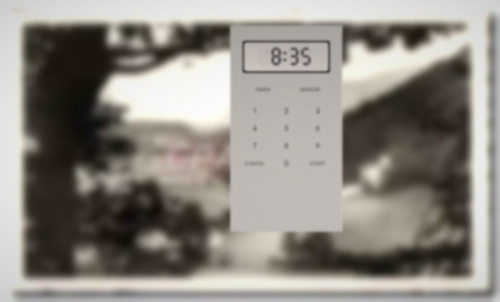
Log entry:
8 h 35 min
